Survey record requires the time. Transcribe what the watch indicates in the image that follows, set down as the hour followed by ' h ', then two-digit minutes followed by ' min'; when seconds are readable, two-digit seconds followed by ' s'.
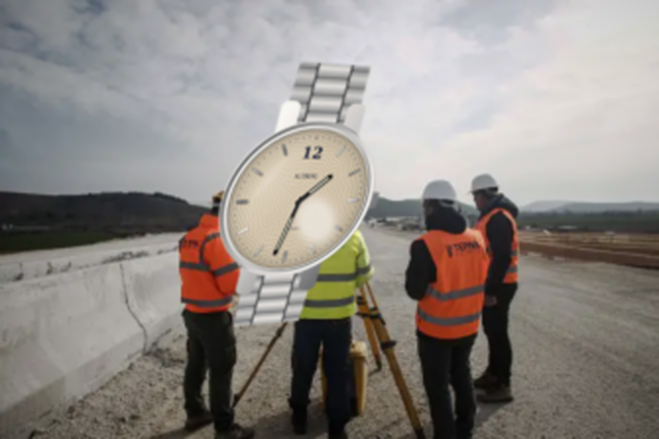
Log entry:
1 h 32 min
